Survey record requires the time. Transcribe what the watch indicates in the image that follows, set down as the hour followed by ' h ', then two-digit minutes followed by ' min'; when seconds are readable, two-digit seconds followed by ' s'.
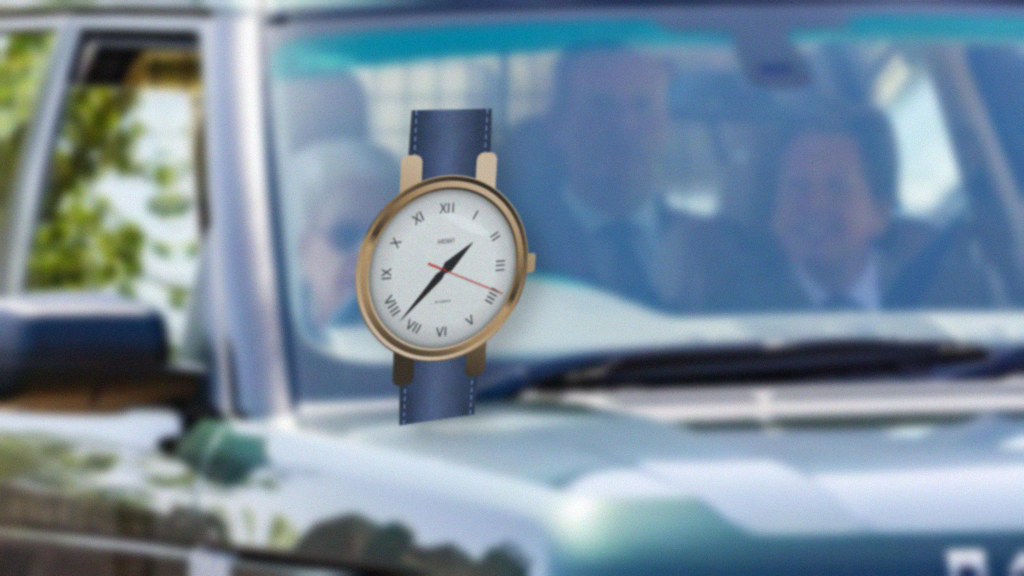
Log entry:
1 h 37 min 19 s
